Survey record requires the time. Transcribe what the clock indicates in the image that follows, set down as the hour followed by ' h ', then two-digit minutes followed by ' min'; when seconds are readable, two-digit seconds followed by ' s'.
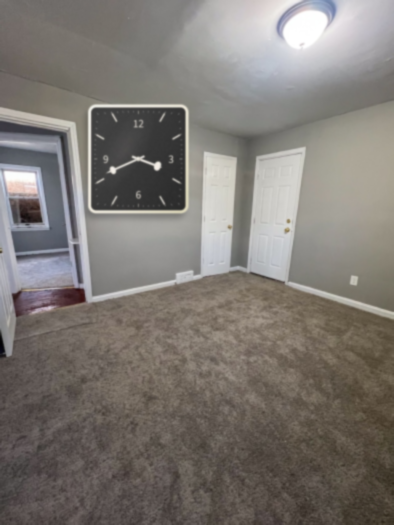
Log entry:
3 h 41 min
